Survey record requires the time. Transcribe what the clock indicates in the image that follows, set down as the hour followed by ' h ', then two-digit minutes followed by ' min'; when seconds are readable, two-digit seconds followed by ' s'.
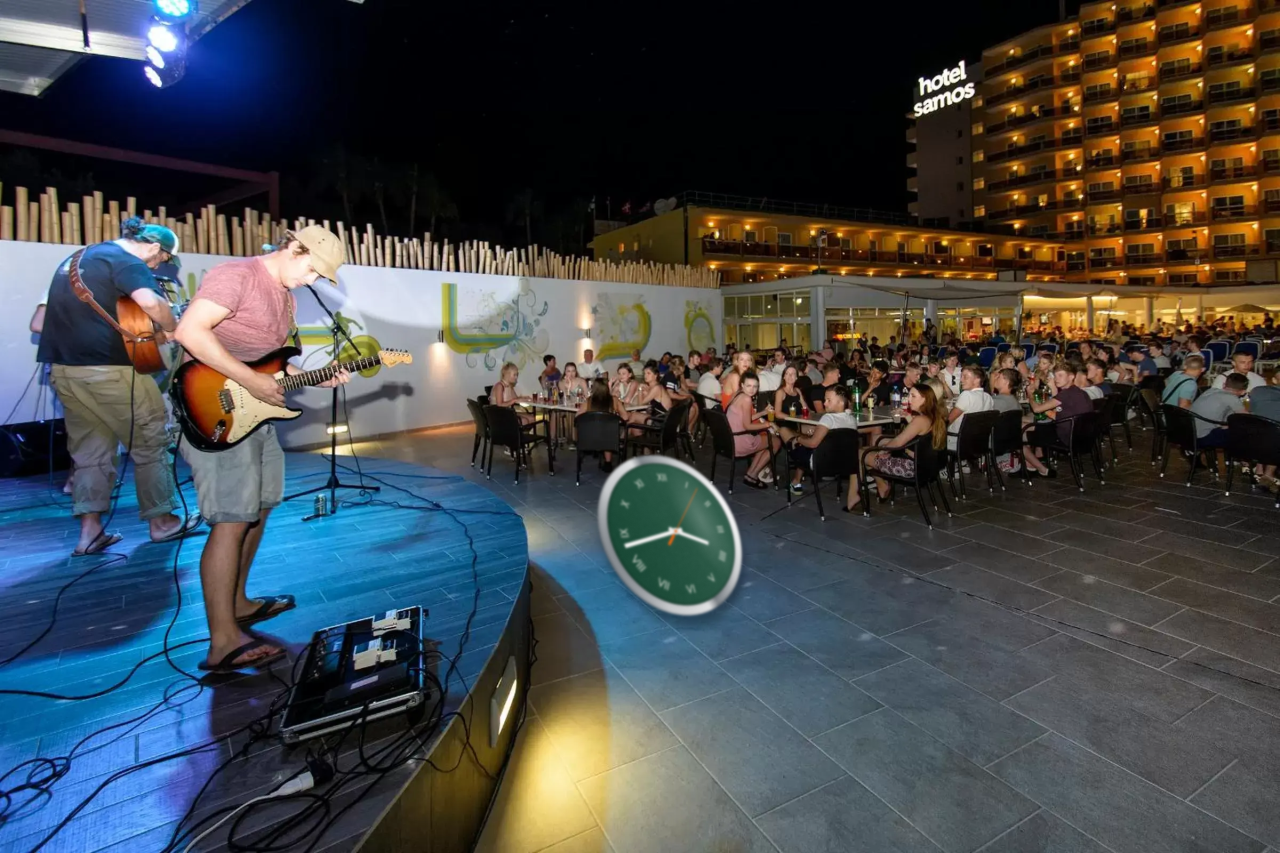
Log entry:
3 h 43 min 07 s
